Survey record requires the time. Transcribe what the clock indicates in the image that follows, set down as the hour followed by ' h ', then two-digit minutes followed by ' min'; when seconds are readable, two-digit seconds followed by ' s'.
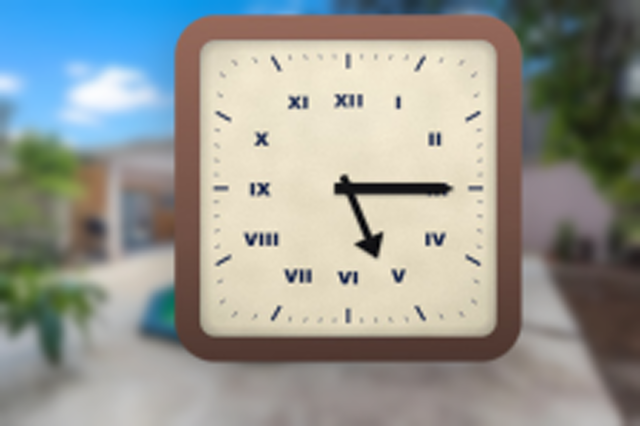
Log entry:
5 h 15 min
